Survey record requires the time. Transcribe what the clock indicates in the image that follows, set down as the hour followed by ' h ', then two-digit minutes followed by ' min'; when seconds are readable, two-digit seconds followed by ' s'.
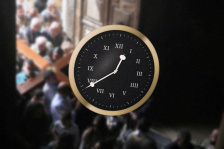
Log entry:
12 h 39 min
